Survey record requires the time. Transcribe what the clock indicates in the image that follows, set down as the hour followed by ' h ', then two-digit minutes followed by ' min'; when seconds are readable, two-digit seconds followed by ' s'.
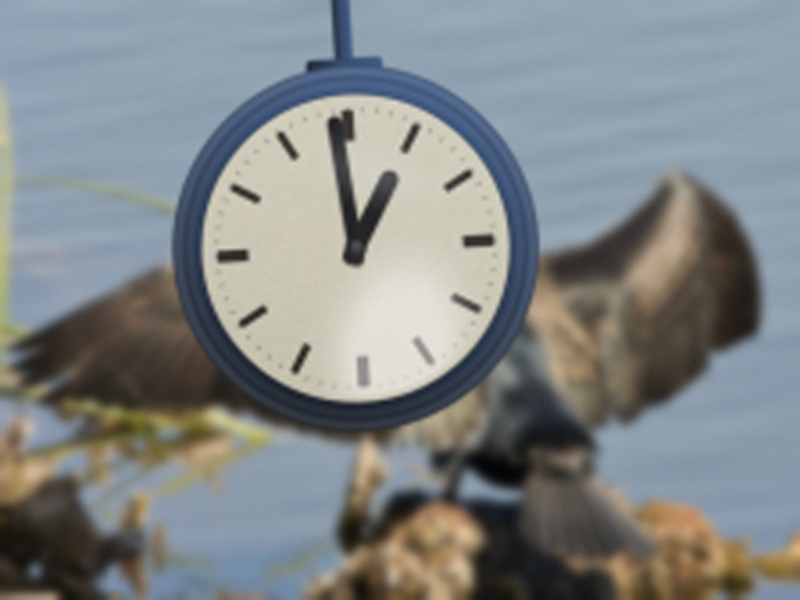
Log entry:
12 h 59 min
